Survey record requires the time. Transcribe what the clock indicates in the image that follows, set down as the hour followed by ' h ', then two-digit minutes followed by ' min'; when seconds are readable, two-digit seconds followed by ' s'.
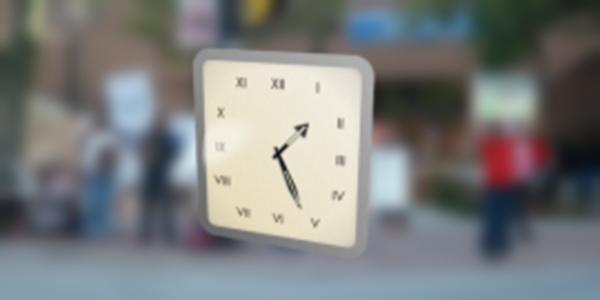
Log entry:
1 h 26 min
